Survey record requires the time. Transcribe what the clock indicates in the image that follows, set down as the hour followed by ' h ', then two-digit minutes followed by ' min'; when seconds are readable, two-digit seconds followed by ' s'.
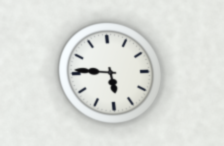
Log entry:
5 h 46 min
